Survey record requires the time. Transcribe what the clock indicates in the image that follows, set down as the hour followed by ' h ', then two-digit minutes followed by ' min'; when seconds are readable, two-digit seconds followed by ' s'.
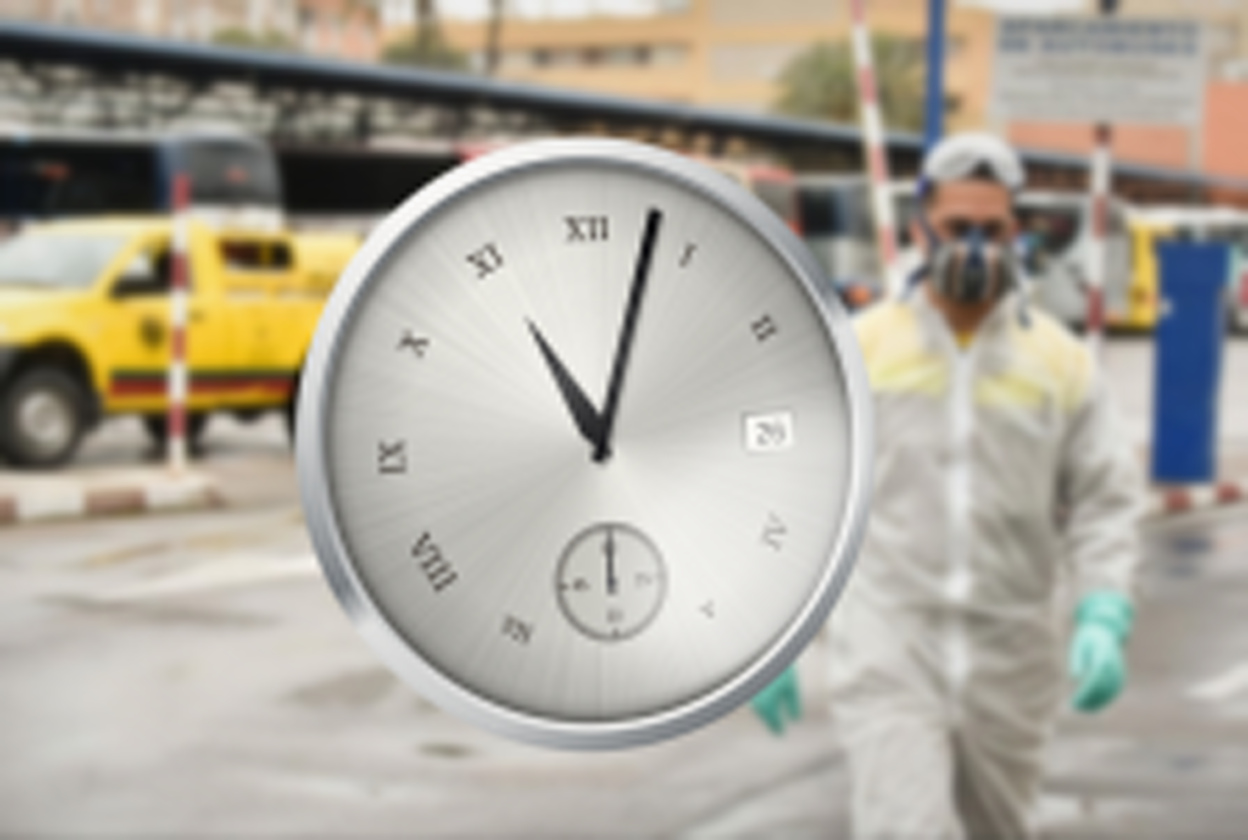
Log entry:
11 h 03 min
